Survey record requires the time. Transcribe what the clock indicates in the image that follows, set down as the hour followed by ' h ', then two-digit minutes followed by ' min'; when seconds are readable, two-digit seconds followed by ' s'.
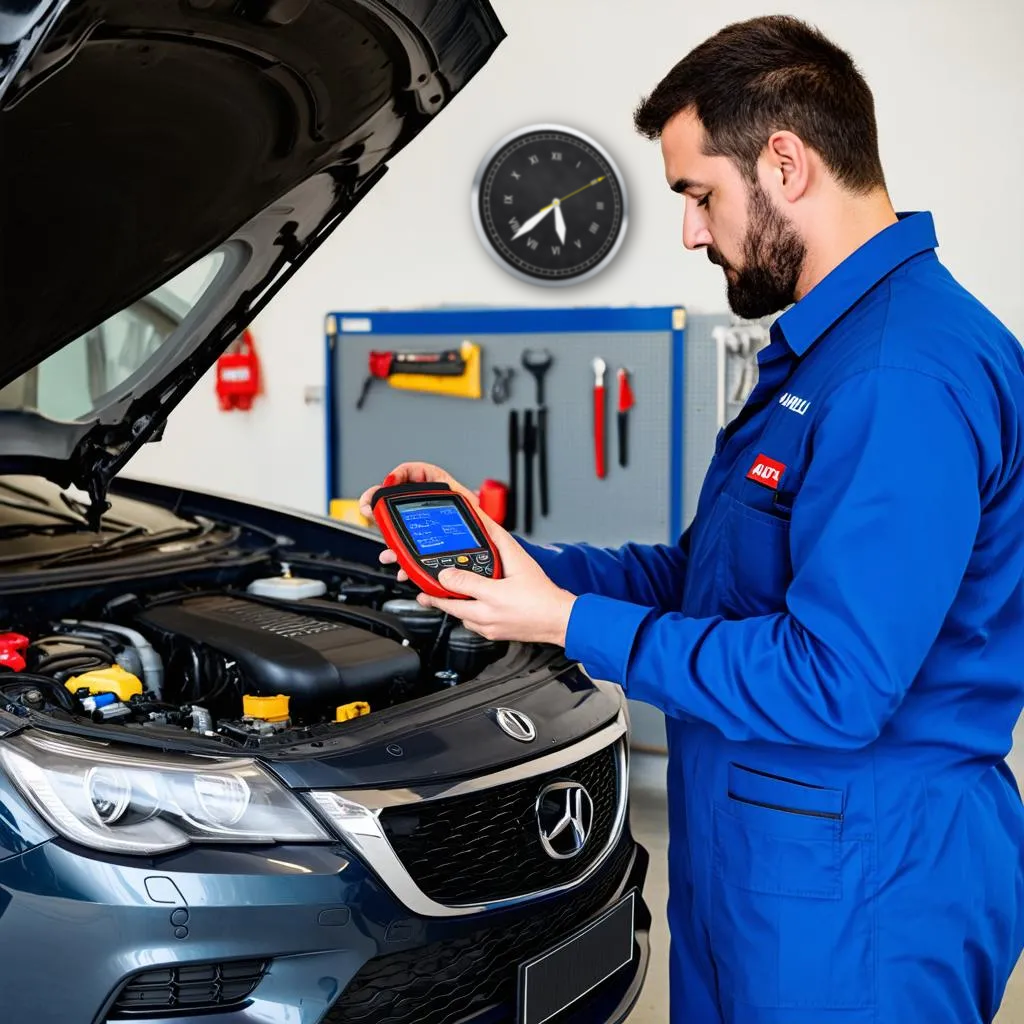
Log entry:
5 h 38 min 10 s
